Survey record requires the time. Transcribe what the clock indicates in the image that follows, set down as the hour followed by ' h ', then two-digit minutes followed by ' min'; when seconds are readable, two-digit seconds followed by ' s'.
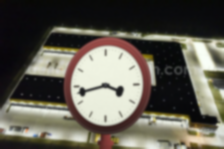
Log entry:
3 h 43 min
